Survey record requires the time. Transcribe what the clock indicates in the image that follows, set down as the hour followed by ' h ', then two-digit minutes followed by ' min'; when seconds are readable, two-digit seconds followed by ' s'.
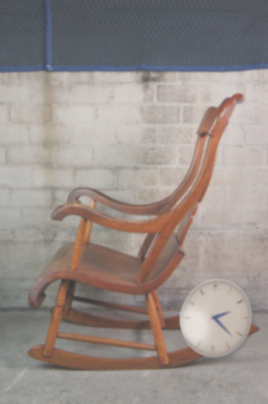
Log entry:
2 h 22 min
